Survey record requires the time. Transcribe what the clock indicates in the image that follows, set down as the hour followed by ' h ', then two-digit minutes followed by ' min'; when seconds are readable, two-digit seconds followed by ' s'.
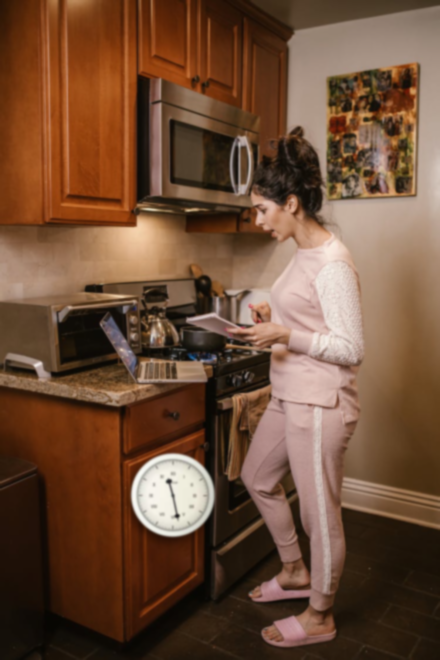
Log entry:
11 h 28 min
